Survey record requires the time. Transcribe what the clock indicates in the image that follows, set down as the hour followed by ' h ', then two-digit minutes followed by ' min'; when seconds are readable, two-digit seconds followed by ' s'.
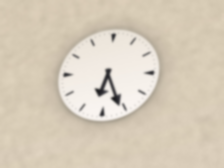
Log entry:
6 h 26 min
